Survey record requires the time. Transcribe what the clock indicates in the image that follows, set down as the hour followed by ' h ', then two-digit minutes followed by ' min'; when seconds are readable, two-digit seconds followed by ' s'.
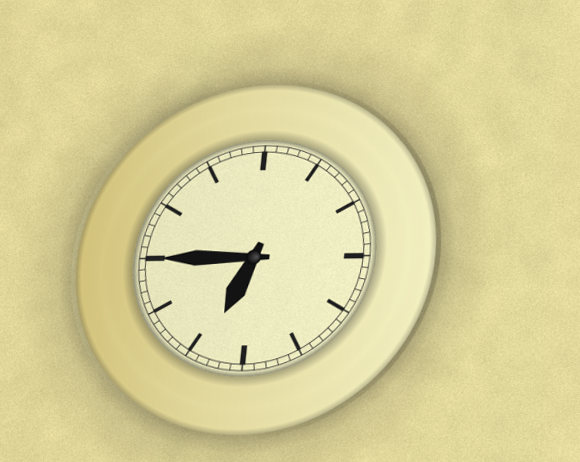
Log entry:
6 h 45 min
